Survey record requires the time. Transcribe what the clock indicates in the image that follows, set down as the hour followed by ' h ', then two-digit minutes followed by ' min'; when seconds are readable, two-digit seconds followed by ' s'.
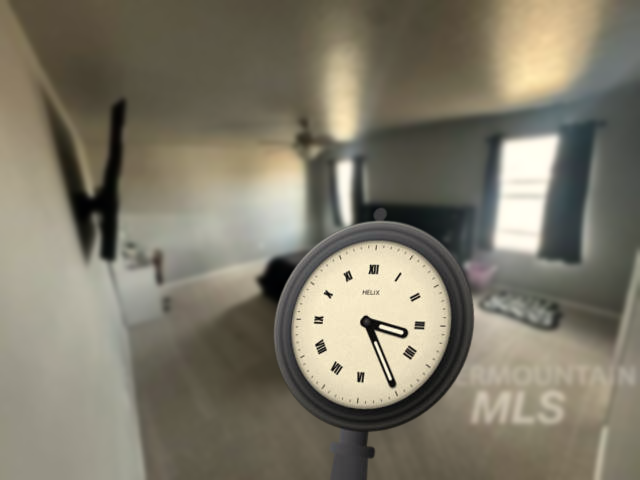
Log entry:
3 h 25 min
